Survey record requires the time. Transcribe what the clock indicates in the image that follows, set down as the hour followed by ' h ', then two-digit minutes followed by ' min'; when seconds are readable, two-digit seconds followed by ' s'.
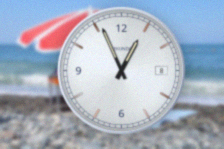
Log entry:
12 h 56 min
